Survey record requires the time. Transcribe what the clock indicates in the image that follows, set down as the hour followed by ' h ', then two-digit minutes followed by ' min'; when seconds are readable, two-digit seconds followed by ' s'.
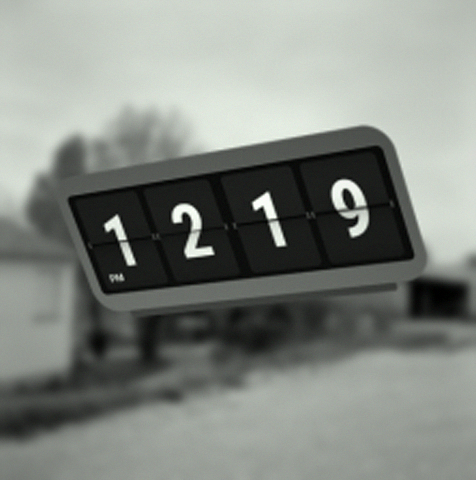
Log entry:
12 h 19 min
